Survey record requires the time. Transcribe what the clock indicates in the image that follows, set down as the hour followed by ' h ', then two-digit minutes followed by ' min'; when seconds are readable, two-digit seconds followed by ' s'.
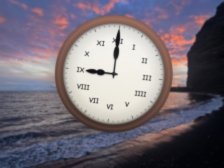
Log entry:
9 h 00 min
